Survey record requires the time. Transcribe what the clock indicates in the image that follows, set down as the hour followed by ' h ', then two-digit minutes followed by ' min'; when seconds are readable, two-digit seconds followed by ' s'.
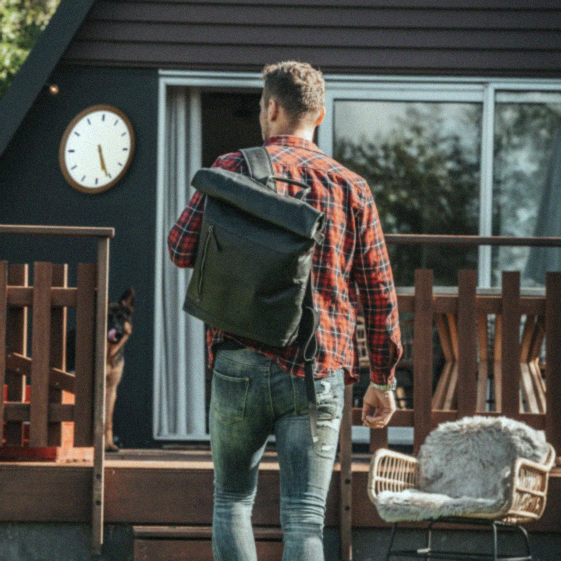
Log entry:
5 h 26 min
